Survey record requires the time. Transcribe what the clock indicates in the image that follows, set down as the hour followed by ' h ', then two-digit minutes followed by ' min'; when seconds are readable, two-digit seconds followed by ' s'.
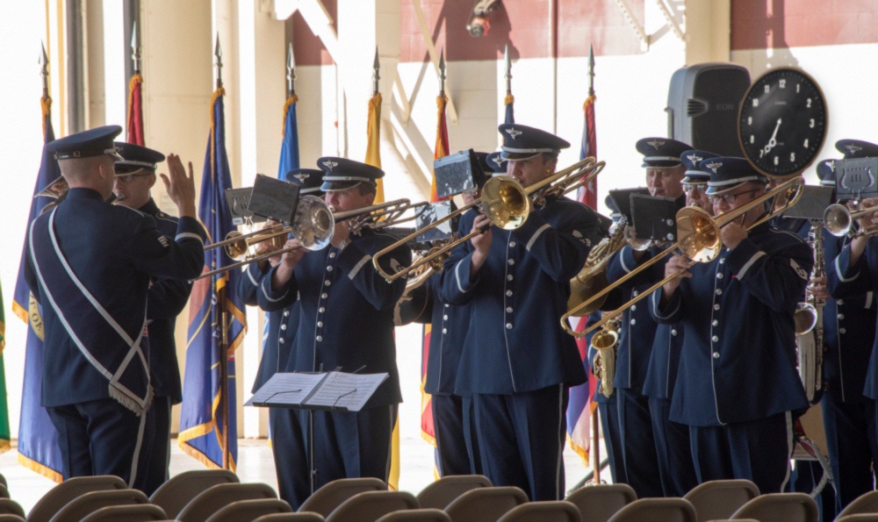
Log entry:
6 h 34 min
